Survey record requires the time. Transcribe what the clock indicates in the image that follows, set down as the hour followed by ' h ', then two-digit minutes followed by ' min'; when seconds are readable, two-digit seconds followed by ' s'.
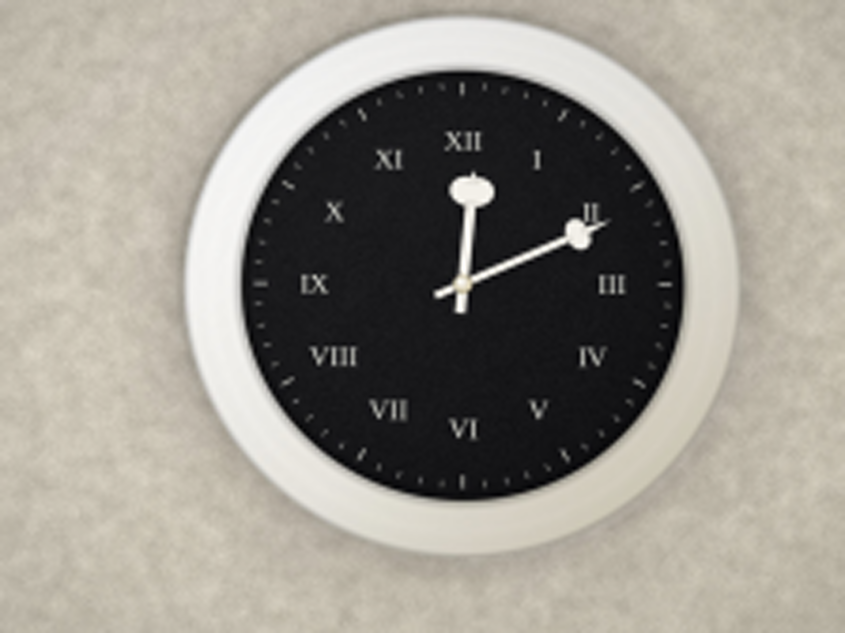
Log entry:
12 h 11 min
